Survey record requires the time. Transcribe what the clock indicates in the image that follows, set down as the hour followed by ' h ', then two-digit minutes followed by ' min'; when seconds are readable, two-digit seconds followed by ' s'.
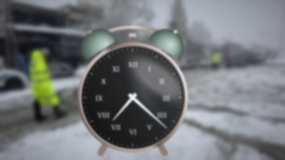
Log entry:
7 h 22 min
